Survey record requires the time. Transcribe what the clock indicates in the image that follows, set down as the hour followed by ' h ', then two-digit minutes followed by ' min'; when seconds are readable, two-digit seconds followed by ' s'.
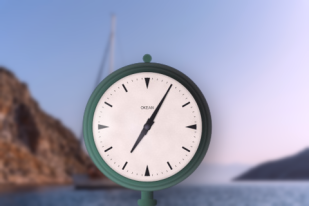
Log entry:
7 h 05 min
